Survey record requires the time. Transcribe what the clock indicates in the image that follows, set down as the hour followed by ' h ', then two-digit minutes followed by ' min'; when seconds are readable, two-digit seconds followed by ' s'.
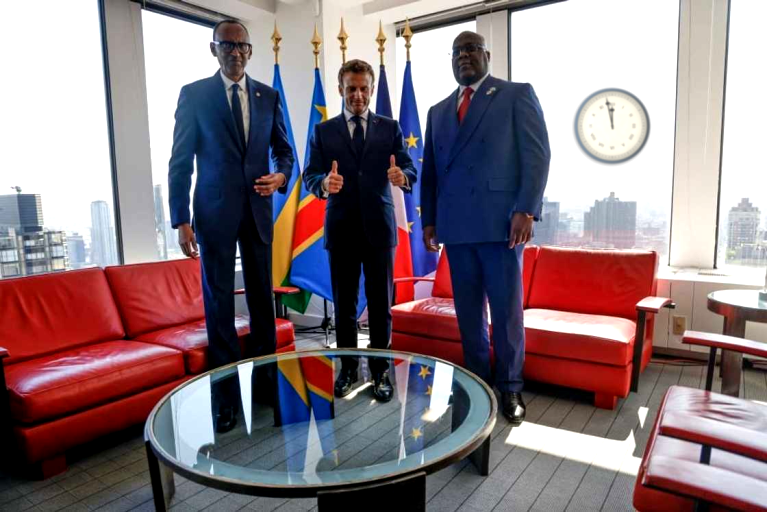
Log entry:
11 h 58 min
